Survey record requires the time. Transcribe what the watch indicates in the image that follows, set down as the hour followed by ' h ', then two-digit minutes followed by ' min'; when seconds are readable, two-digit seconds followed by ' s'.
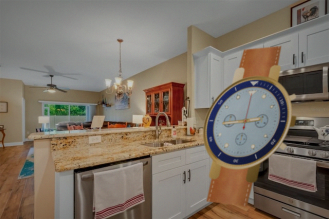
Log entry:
2 h 44 min
